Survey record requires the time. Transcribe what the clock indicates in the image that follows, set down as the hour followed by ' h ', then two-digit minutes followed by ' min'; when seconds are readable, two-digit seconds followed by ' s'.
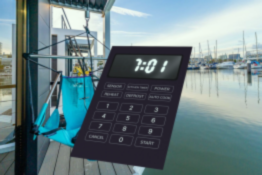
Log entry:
7 h 01 min
